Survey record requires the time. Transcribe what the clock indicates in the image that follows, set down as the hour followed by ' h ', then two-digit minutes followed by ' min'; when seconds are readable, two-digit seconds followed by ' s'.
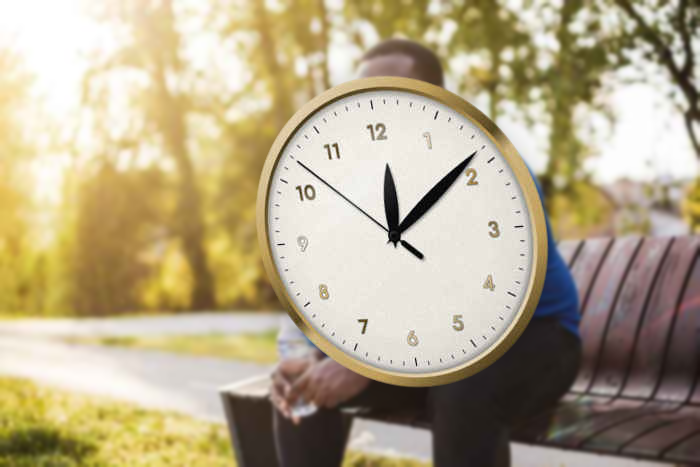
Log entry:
12 h 08 min 52 s
